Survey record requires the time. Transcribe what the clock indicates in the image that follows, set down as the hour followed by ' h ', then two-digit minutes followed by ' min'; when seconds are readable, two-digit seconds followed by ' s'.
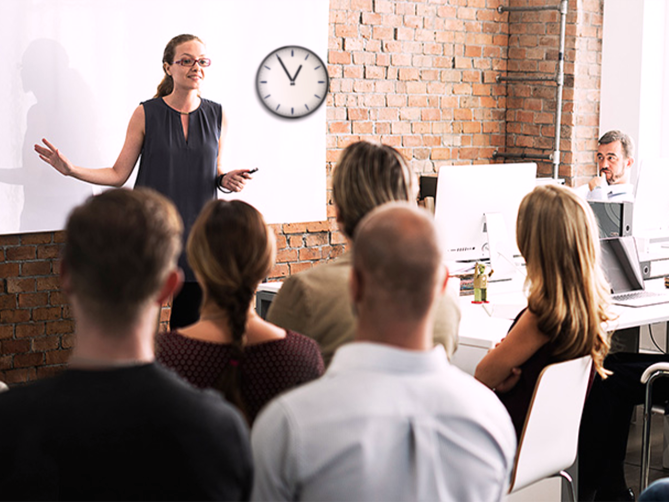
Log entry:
12 h 55 min
